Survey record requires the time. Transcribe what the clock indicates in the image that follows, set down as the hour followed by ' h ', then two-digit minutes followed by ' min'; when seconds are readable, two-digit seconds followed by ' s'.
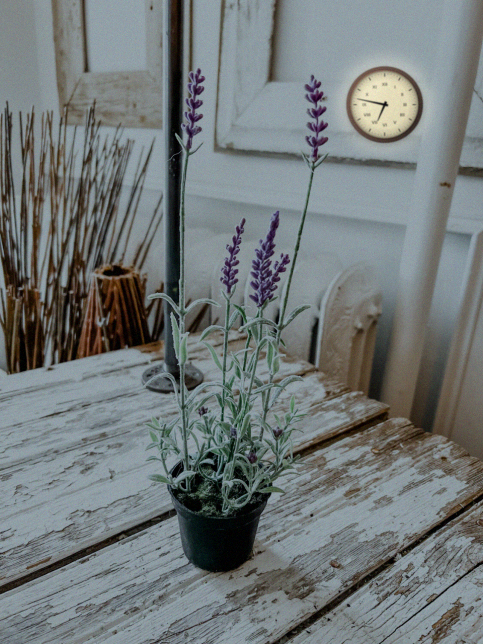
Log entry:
6 h 47 min
